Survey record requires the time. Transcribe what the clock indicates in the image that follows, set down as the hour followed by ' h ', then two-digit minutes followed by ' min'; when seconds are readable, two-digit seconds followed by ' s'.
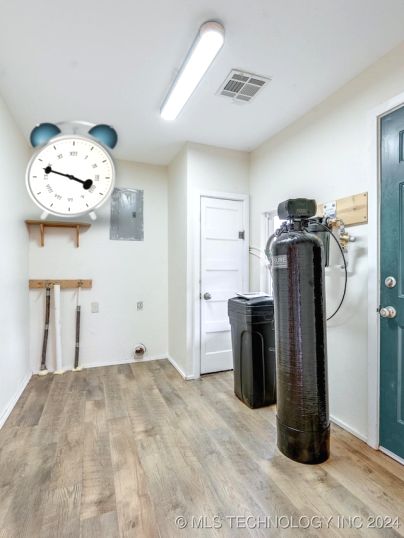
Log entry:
3 h 48 min
